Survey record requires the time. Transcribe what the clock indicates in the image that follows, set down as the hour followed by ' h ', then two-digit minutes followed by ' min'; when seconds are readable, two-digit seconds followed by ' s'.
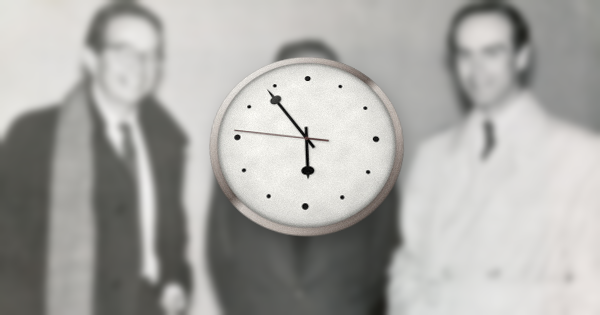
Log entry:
5 h 53 min 46 s
